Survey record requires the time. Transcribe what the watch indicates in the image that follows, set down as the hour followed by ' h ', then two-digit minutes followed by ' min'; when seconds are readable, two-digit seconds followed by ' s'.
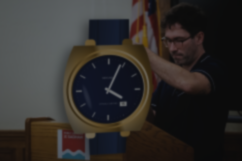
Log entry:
4 h 04 min
